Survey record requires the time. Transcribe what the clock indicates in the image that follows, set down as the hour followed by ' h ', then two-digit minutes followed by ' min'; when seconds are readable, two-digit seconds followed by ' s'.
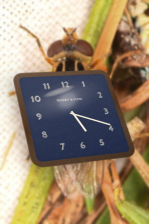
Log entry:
5 h 19 min
